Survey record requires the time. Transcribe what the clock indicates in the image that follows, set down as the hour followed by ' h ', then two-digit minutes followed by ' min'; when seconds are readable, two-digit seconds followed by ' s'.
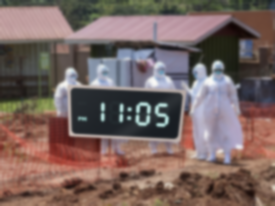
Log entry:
11 h 05 min
